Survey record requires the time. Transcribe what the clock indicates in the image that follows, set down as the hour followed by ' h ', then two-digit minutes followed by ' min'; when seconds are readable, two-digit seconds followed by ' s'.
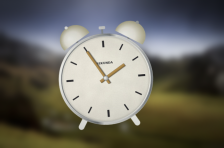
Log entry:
1 h 55 min
